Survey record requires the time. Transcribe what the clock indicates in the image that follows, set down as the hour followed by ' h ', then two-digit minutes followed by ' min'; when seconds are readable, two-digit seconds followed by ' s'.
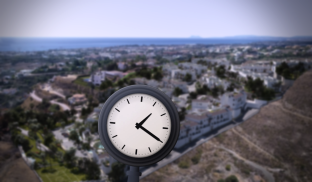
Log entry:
1 h 20 min
